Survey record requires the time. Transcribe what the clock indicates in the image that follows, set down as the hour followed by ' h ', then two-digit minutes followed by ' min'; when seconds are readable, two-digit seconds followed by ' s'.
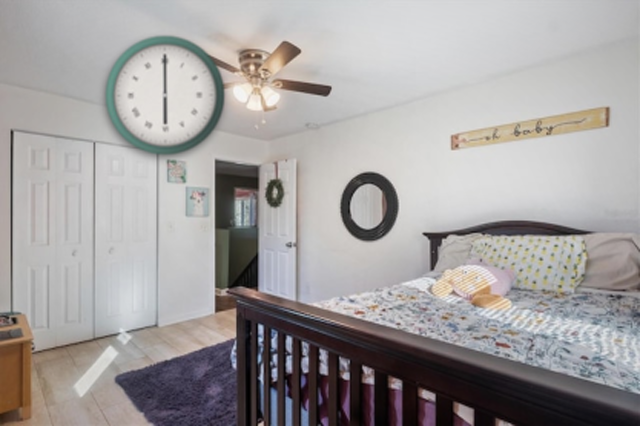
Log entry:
6 h 00 min
